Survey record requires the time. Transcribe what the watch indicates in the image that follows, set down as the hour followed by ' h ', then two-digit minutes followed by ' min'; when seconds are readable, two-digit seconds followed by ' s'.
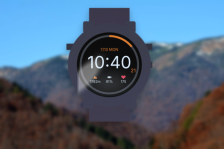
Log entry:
10 h 40 min
